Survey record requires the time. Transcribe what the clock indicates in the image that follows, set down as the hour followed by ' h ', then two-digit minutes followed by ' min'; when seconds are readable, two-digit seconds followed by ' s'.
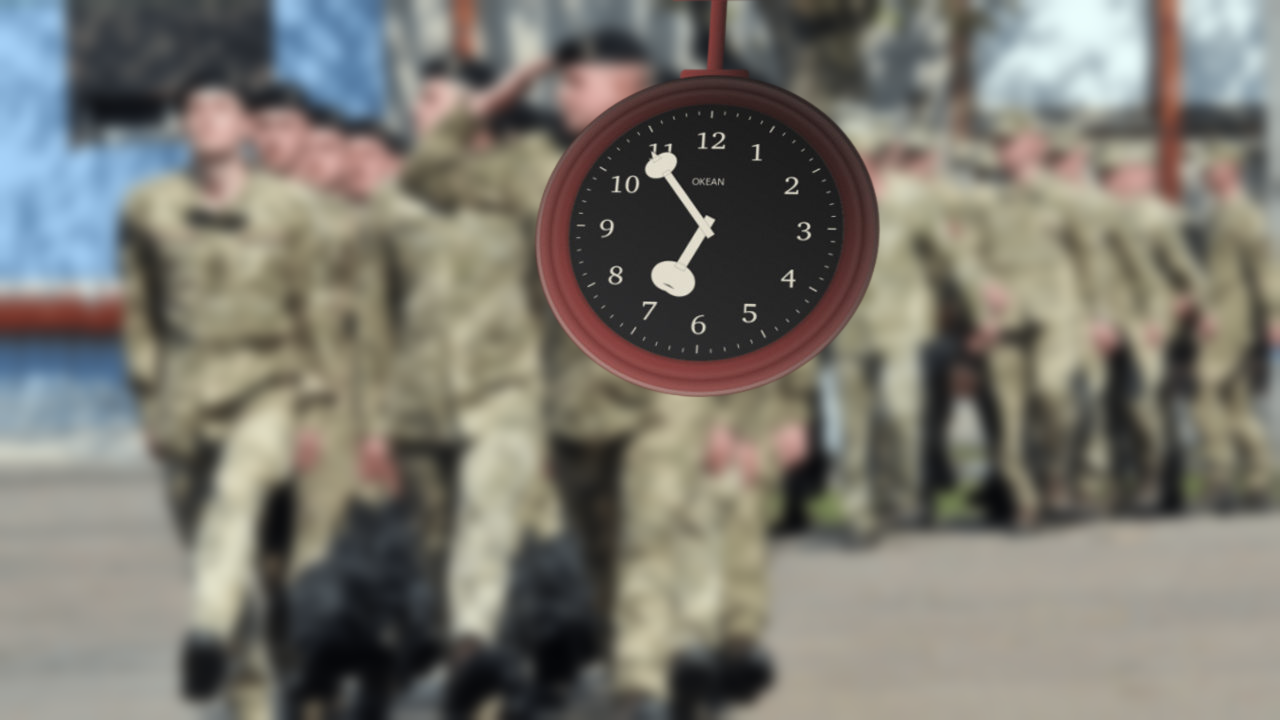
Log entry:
6 h 54 min
